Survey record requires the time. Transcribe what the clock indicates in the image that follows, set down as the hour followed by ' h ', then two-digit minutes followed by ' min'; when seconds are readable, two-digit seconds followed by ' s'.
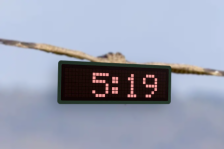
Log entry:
5 h 19 min
